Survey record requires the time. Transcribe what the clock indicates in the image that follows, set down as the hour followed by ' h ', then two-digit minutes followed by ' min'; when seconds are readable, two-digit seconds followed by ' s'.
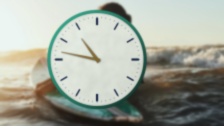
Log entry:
10 h 47 min
